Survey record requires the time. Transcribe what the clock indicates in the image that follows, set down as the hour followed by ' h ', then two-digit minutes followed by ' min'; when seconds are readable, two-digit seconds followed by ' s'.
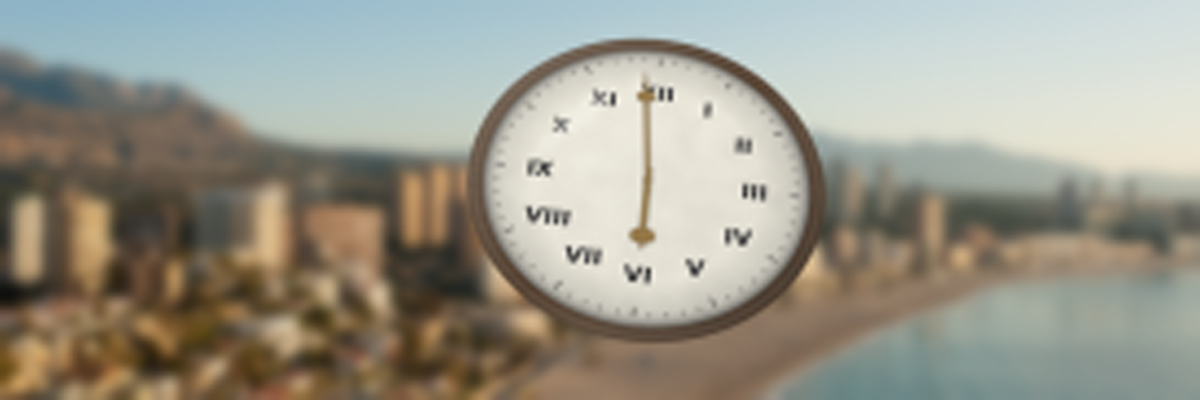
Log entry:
5 h 59 min
